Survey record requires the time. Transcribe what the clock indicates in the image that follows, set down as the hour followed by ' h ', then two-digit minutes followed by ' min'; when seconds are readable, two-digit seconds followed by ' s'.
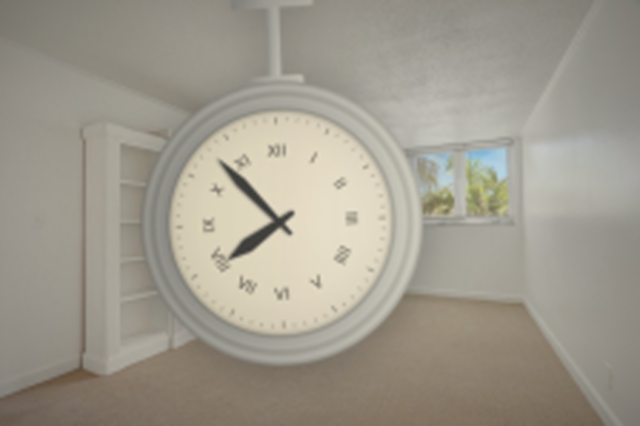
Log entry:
7 h 53 min
